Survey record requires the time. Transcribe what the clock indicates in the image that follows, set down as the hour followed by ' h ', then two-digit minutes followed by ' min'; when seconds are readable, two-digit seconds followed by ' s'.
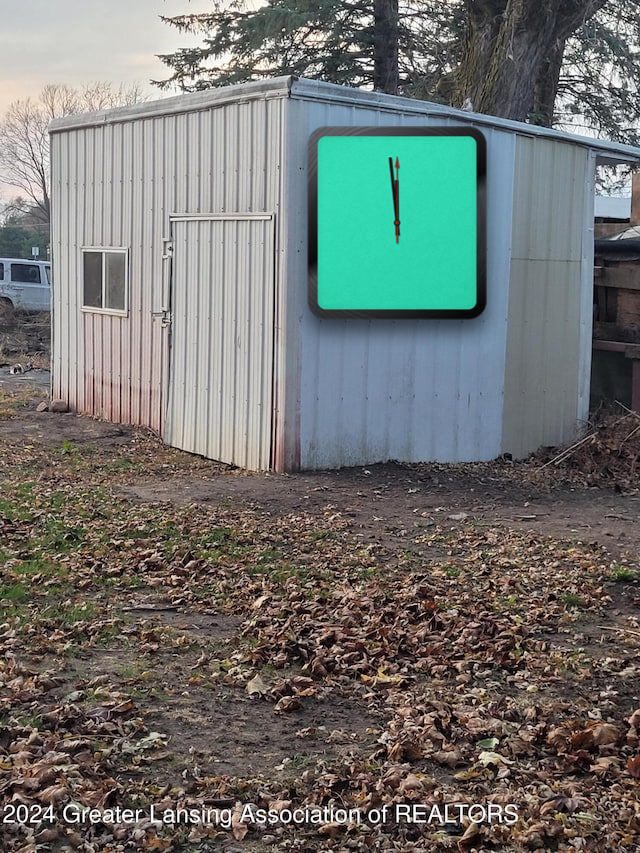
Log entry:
11 h 59 min 00 s
